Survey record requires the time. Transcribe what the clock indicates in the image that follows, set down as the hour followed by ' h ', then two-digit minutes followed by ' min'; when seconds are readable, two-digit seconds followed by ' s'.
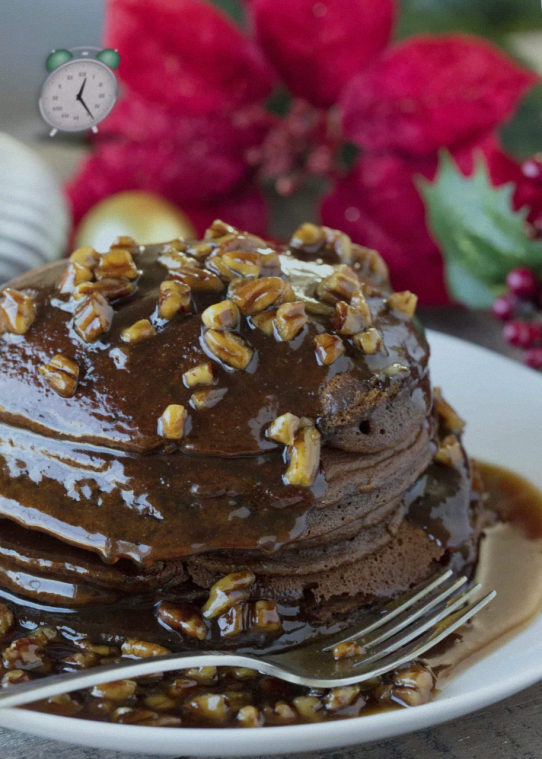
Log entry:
12 h 24 min
